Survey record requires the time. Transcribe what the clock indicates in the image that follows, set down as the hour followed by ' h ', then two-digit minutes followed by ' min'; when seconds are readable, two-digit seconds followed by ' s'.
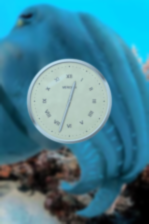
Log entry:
12 h 33 min
